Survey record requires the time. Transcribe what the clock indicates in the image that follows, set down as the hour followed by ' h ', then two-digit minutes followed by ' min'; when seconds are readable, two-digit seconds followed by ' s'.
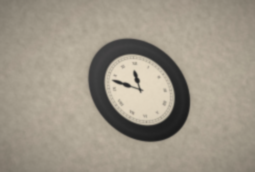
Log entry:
11 h 48 min
